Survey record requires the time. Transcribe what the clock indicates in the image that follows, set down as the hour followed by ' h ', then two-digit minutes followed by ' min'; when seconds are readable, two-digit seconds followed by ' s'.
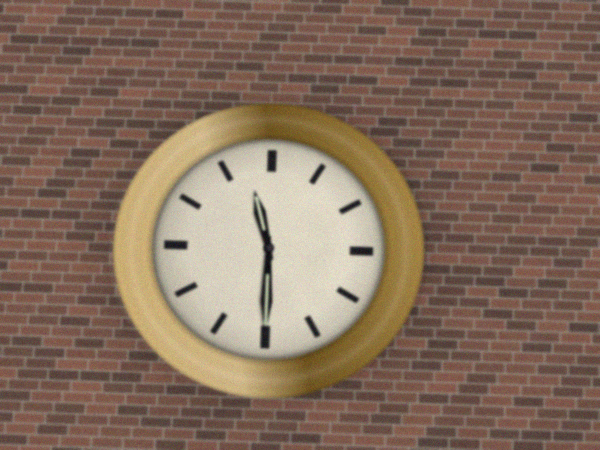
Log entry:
11 h 30 min
